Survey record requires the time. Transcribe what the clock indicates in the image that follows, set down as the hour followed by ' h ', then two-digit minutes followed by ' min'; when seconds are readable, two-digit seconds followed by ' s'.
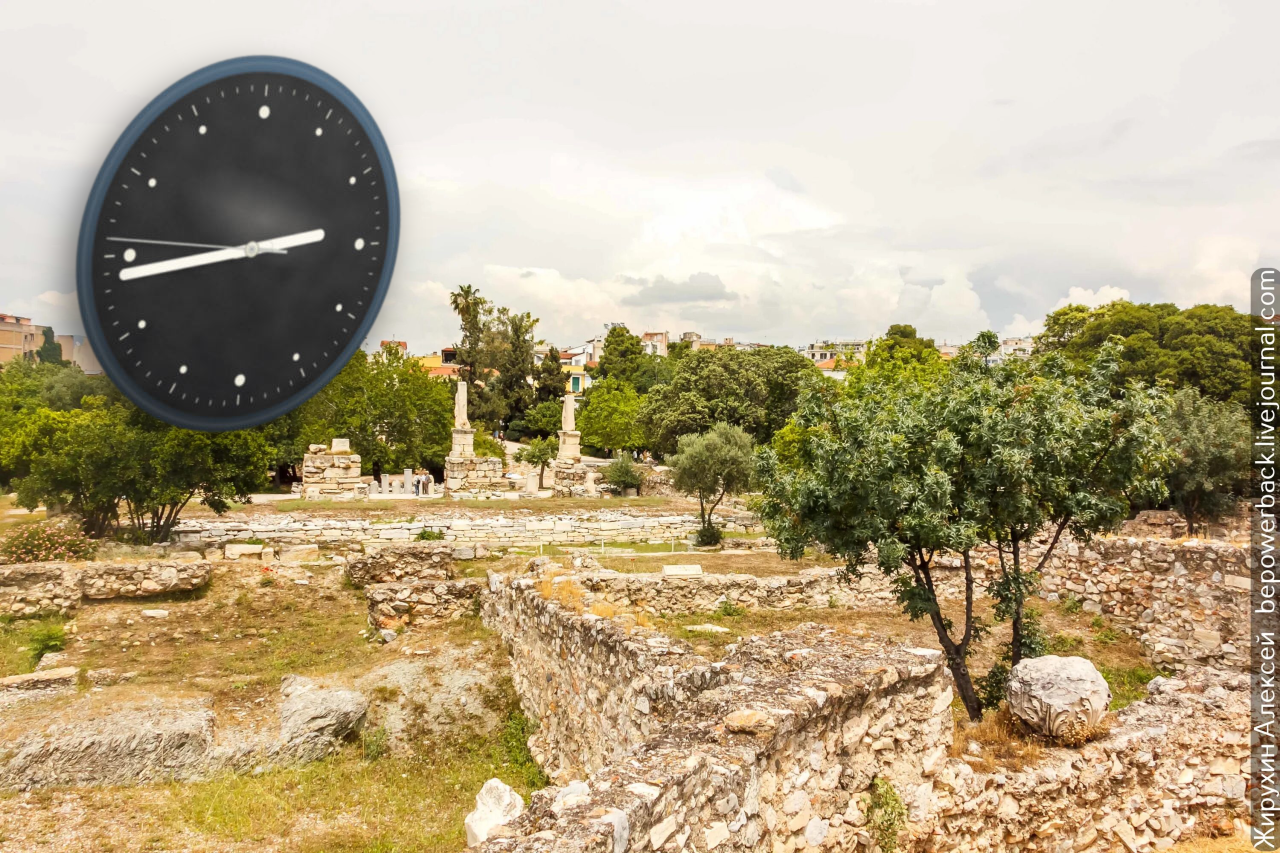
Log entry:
2 h 43 min 46 s
